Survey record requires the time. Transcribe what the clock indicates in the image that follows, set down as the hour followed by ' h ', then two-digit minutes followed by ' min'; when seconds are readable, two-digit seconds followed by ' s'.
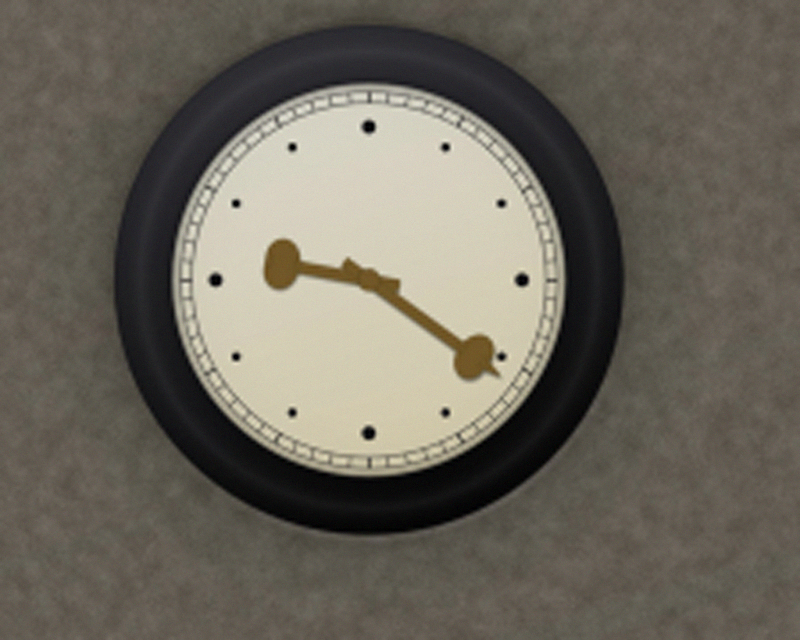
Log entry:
9 h 21 min
